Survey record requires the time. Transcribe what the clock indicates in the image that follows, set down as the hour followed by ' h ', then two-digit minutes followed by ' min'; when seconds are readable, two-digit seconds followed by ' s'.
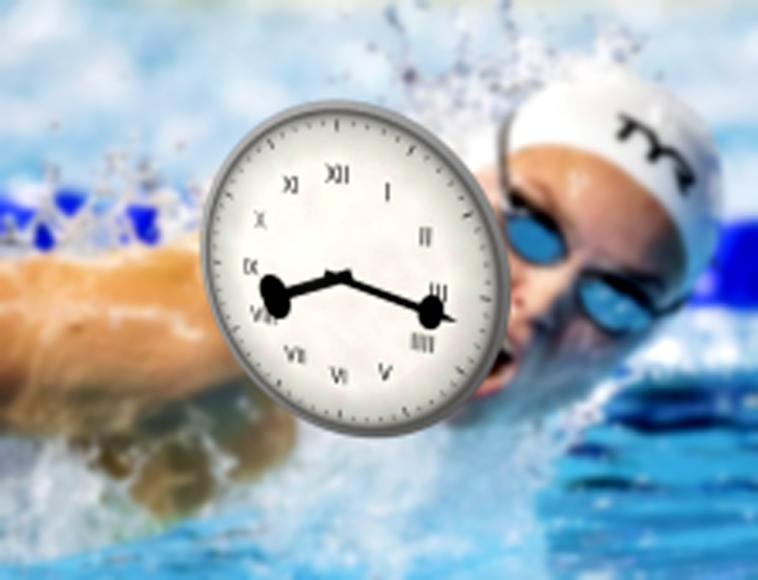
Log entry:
8 h 17 min
